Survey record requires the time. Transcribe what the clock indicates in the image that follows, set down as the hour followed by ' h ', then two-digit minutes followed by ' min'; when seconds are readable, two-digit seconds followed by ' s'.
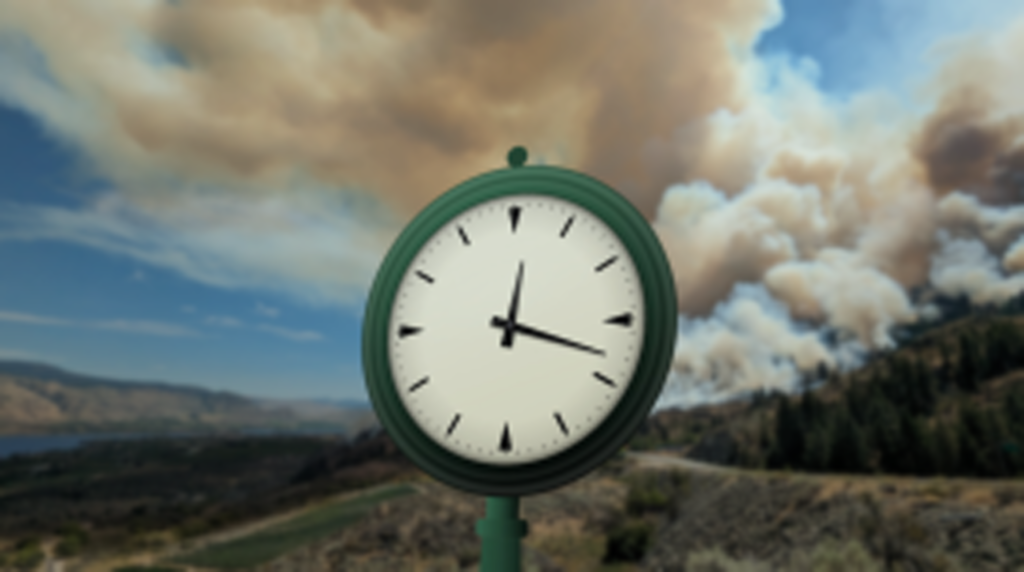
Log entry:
12 h 18 min
